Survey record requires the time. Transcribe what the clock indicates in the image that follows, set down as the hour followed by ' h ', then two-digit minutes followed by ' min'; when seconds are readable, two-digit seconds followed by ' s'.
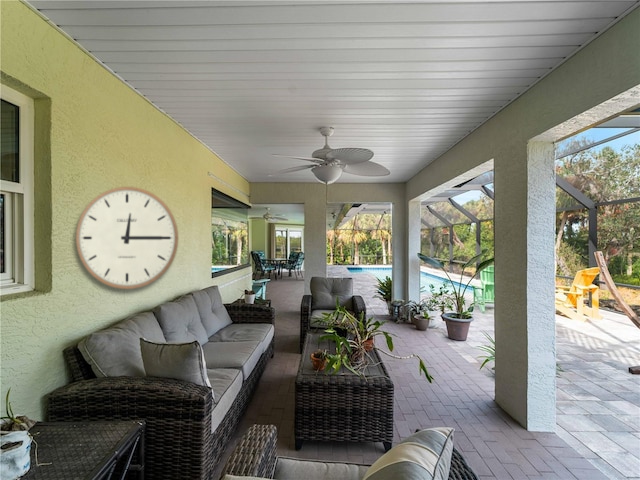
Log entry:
12 h 15 min
